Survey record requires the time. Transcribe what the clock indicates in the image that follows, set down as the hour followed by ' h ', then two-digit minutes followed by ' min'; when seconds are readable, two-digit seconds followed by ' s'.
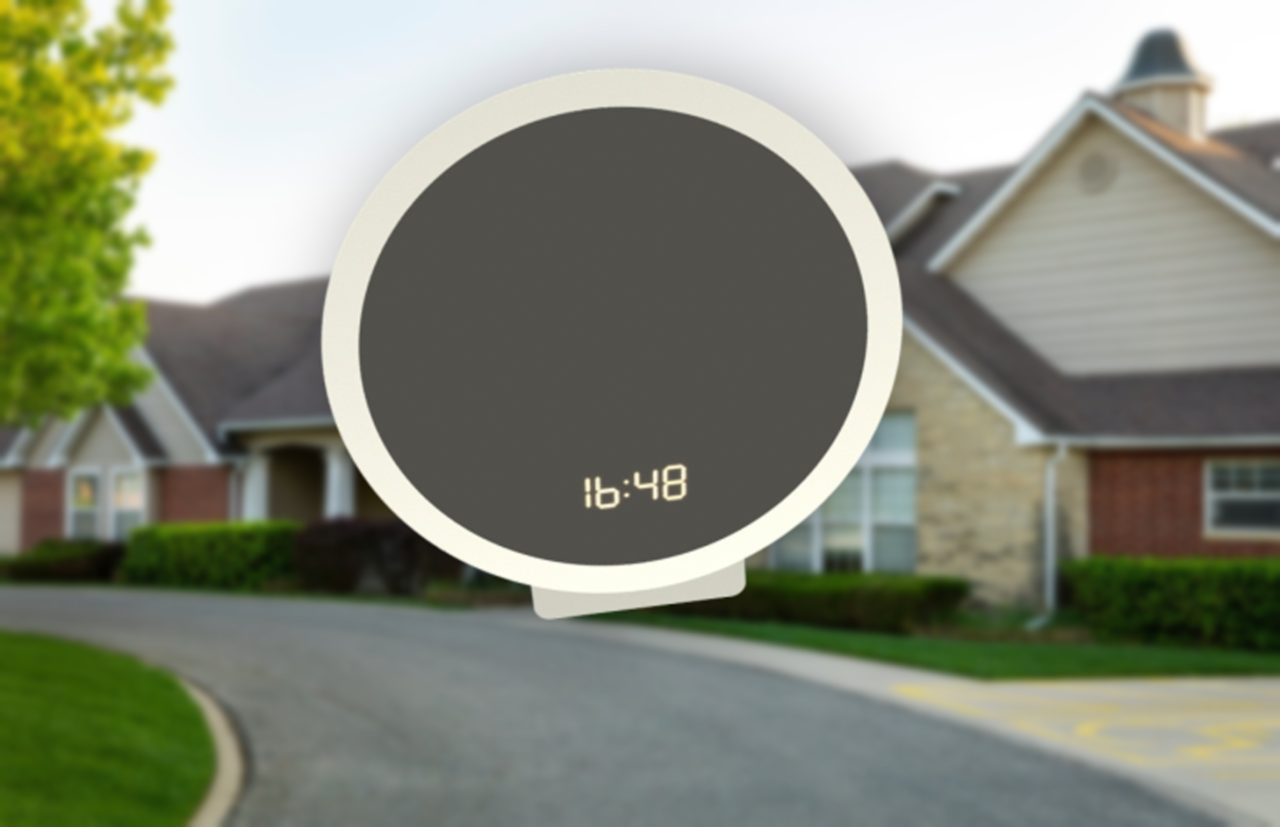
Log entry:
16 h 48 min
